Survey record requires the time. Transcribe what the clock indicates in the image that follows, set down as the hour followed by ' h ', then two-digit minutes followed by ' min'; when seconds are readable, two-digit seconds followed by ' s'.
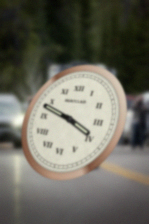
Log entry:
3 h 48 min
